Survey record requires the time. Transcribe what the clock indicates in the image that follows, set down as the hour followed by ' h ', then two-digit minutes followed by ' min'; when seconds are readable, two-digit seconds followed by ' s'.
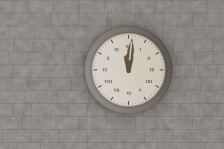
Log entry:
12 h 01 min
